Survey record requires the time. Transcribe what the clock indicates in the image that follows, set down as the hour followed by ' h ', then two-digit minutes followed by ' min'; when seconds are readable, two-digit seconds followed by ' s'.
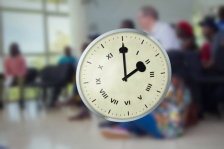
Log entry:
2 h 00 min
